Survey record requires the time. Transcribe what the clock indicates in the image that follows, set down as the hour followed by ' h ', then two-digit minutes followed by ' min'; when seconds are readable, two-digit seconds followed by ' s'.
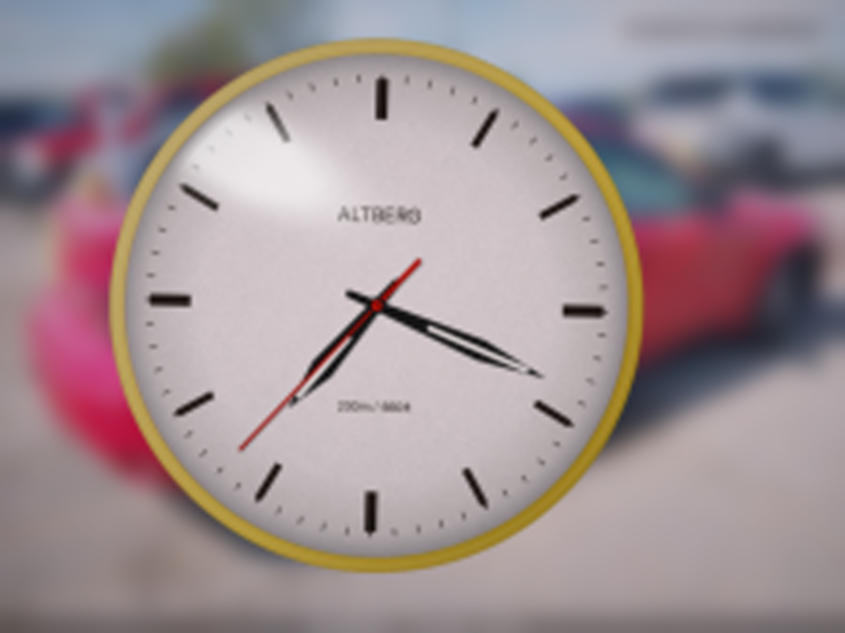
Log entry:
7 h 18 min 37 s
